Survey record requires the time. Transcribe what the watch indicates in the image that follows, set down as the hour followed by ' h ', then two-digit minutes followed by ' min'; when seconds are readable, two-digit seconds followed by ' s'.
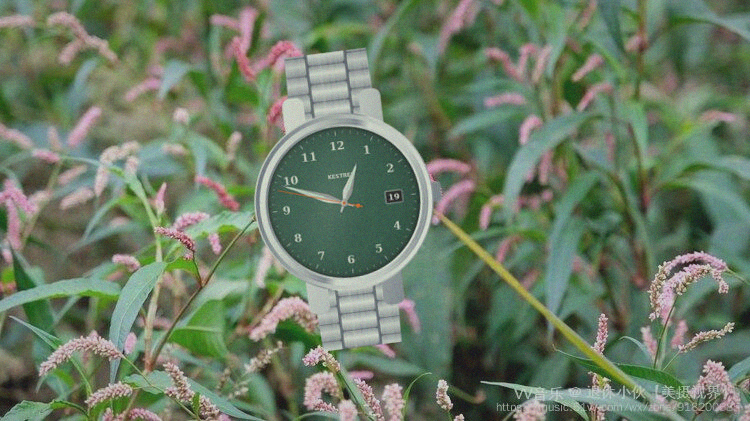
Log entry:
12 h 48 min 48 s
